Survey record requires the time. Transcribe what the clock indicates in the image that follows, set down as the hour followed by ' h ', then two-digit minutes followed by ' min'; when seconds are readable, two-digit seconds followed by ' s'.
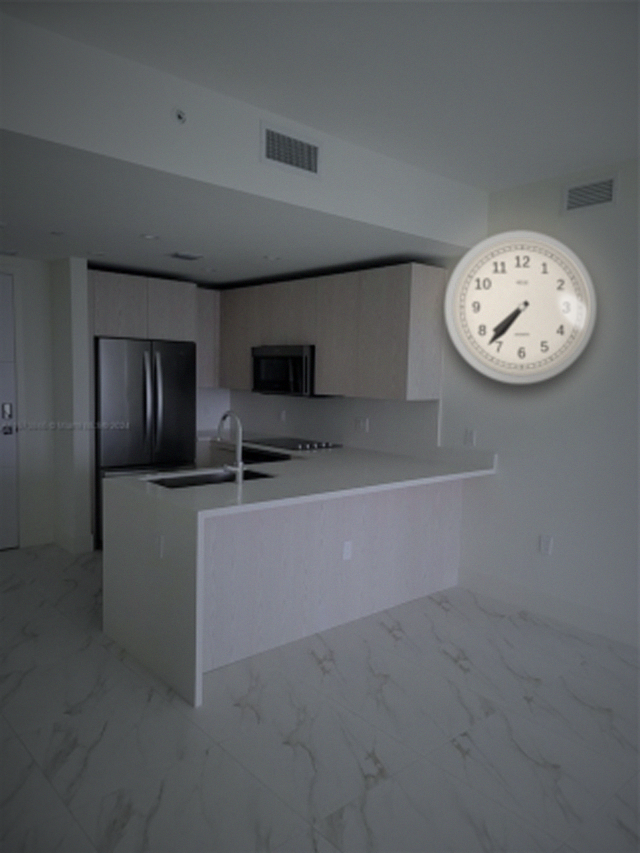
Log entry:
7 h 37 min
